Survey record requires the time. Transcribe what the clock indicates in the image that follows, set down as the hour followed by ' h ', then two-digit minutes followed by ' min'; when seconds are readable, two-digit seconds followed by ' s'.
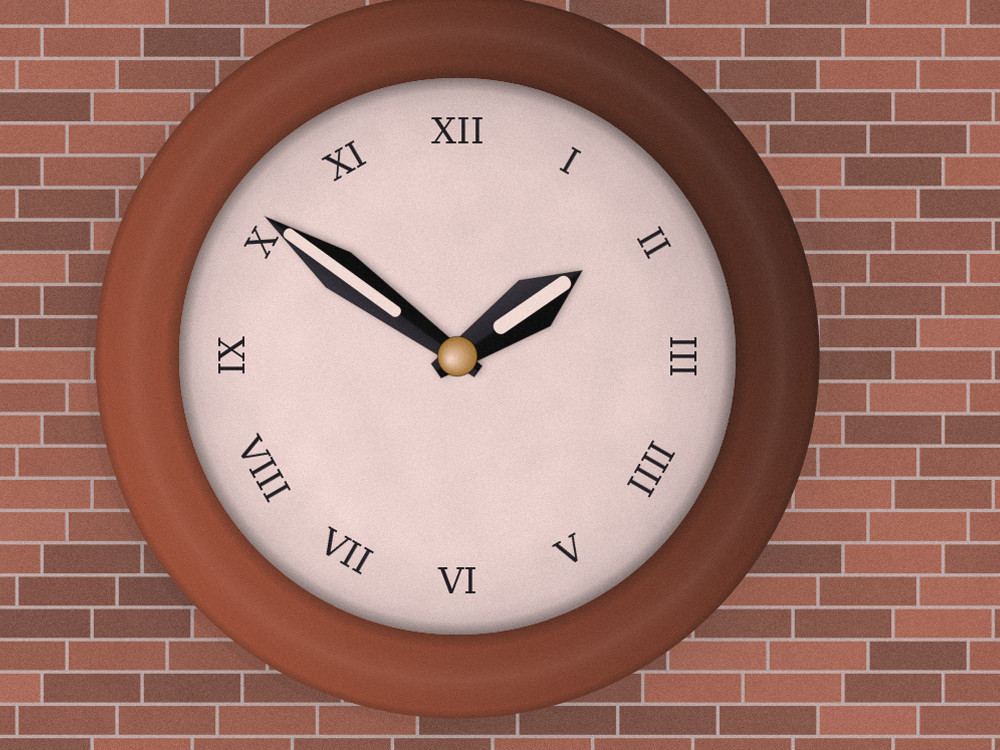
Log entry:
1 h 51 min
